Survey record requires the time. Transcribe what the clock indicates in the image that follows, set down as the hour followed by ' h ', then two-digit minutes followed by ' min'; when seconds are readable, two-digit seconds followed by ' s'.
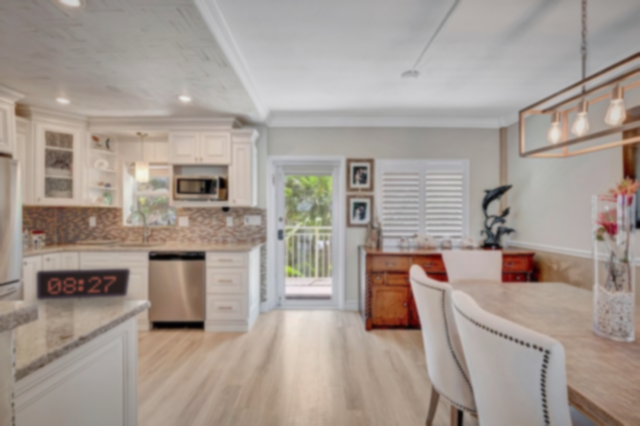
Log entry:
8 h 27 min
